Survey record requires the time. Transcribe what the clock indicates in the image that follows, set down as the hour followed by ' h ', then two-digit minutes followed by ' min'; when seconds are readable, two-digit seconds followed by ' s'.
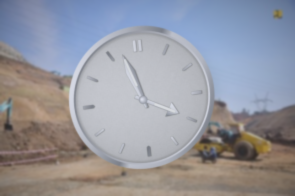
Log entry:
3 h 57 min
